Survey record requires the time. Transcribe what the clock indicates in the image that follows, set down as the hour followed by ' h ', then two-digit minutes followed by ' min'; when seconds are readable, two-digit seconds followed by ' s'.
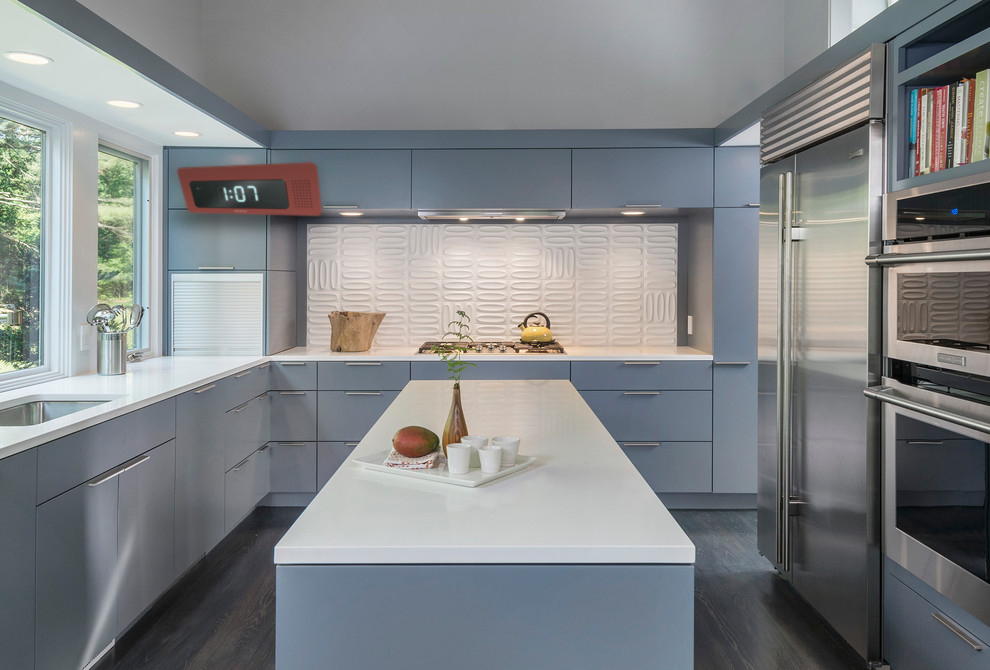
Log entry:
1 h 07 min
